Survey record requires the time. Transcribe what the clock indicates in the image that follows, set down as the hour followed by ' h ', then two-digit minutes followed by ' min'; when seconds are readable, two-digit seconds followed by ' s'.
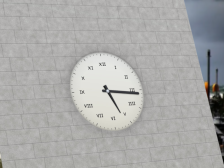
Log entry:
5 h 16 min
